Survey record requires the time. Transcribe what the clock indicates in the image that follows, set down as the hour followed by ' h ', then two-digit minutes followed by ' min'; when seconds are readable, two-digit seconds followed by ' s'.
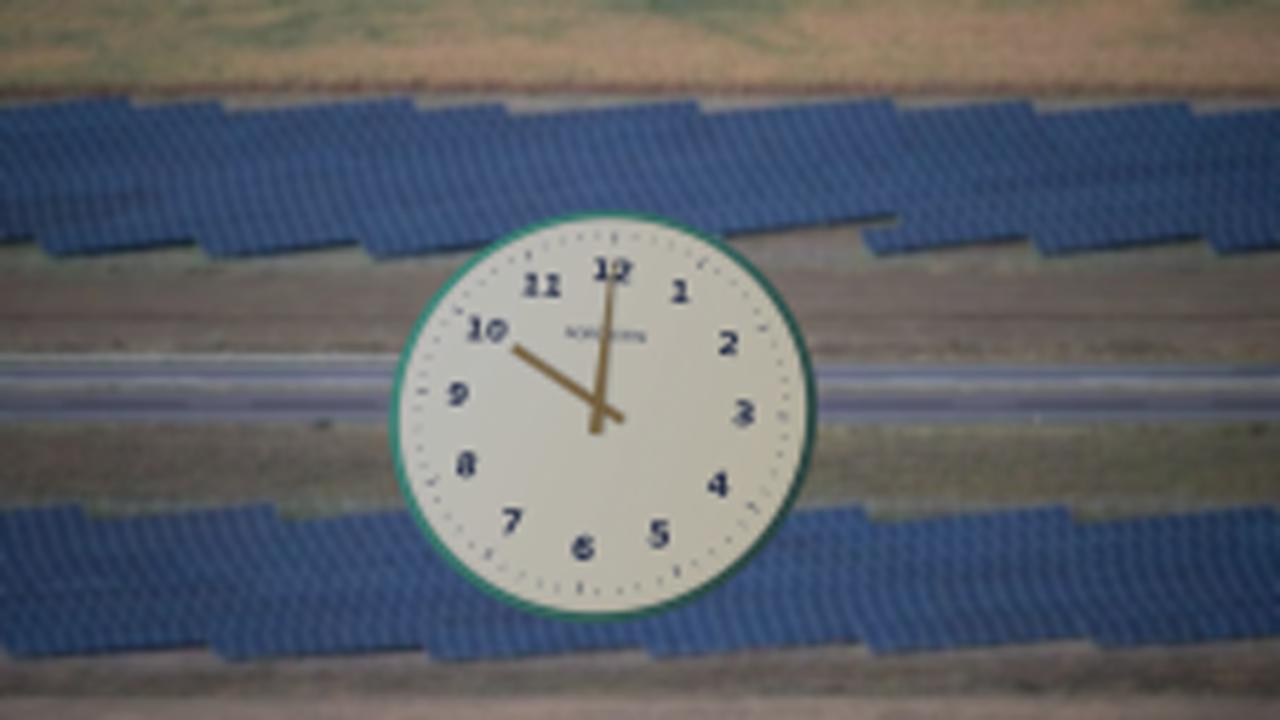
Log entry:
10 h 00 min
